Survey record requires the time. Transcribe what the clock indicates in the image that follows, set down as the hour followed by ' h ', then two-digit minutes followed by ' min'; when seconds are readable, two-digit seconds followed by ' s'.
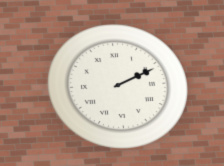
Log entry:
2 h 11 min
